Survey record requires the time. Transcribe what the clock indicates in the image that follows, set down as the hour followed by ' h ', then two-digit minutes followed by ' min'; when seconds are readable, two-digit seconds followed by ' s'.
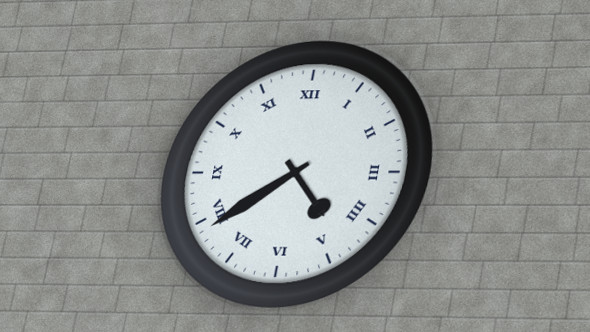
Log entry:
4 h 39 min
